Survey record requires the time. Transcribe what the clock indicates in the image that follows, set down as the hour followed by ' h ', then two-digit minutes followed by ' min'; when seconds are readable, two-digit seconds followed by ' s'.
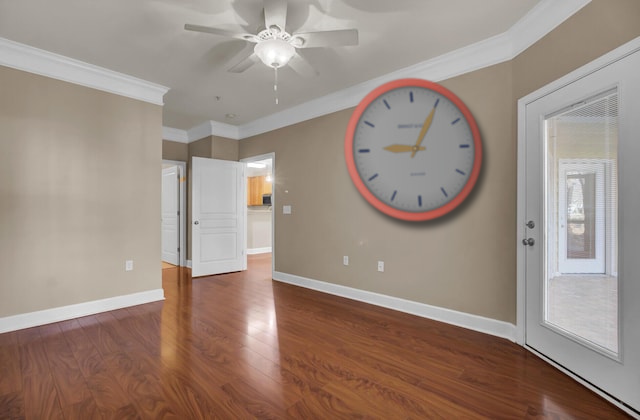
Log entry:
9 h 05 min
